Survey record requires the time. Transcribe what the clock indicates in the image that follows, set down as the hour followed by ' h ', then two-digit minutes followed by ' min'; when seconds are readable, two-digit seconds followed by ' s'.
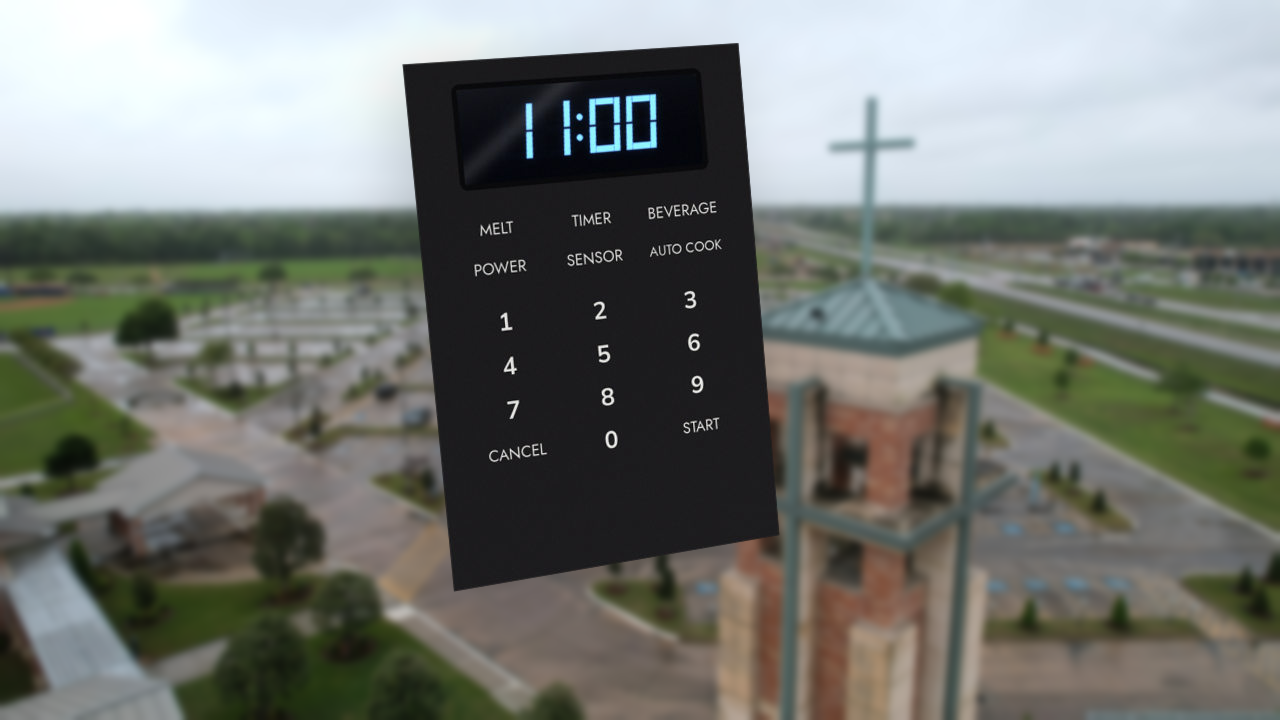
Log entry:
11 h 00 min
